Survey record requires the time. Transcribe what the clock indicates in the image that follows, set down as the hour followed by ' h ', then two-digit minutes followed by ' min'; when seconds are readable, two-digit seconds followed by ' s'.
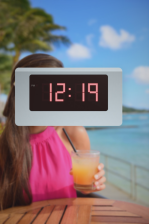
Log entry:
12 h 19 min
